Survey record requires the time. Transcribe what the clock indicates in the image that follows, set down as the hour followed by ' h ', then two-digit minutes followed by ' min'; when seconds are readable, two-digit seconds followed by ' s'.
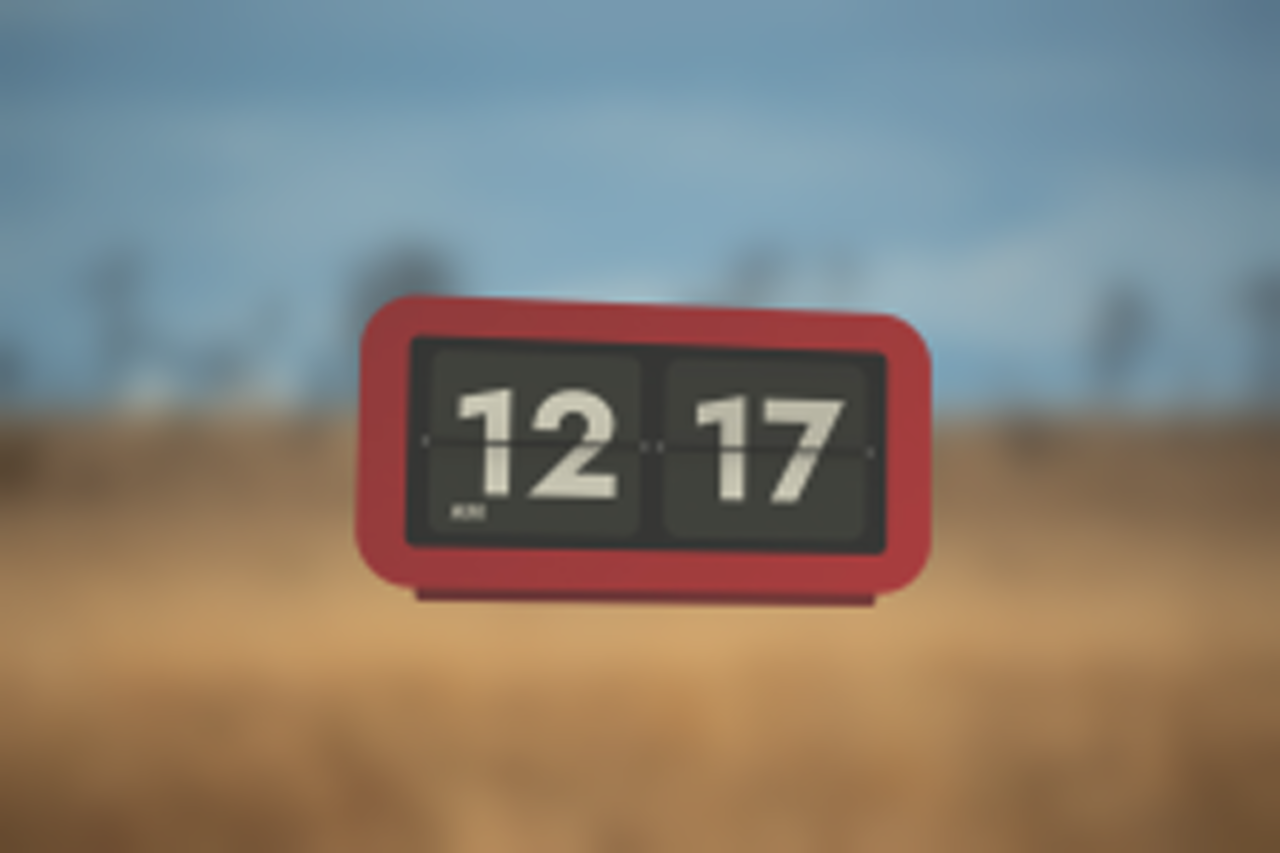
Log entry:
12 h 17 min
